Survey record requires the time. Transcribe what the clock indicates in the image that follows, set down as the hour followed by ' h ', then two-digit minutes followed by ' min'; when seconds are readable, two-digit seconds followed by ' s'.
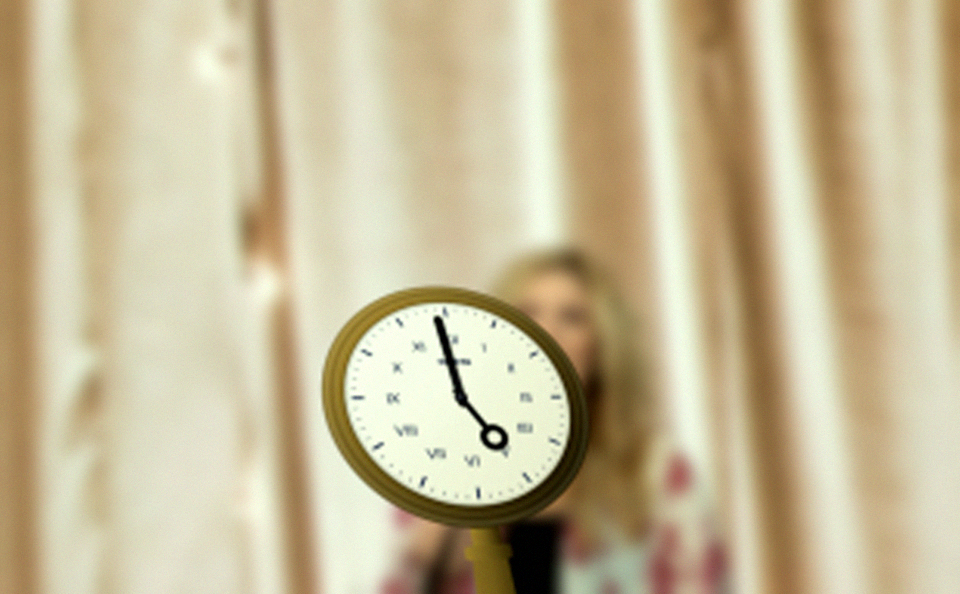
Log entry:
4 h 59 min
